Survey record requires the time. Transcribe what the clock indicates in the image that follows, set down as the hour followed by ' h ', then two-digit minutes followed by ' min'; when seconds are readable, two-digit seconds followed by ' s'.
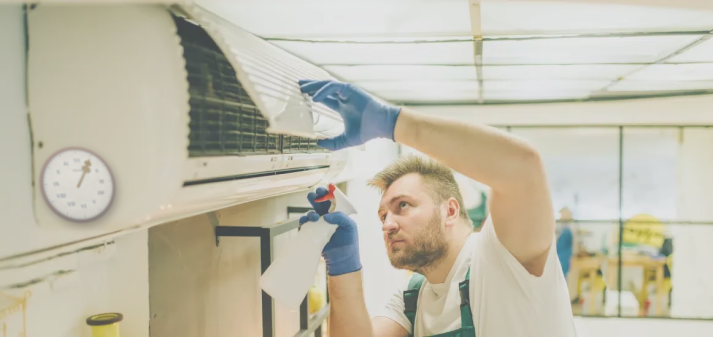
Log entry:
1 h 05 min
